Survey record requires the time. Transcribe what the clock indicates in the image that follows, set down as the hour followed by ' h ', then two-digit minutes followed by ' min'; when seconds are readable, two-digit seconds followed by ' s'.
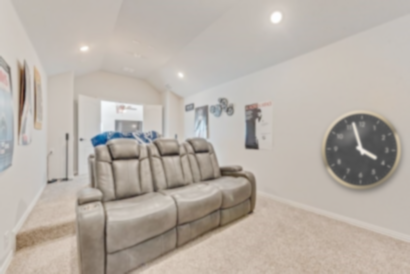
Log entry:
3 h 57 min
